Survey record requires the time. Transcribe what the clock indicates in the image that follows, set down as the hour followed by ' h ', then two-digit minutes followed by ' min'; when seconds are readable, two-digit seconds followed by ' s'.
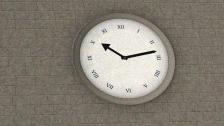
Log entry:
10 h 13 min
